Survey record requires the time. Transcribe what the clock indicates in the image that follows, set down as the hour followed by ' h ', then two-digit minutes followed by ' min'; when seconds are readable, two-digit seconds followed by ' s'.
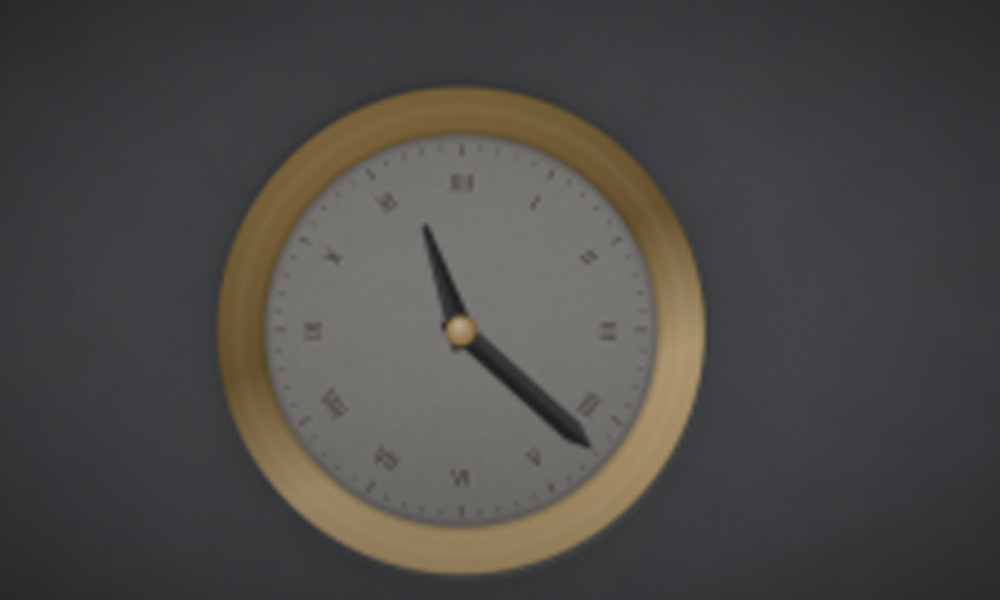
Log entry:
11 h 22 min
